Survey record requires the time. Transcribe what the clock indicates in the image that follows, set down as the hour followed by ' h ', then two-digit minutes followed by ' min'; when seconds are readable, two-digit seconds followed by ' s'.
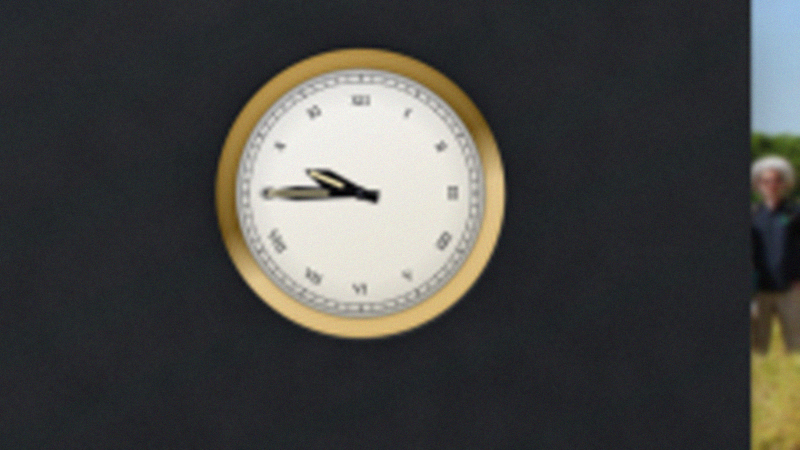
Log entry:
9 h 45 min
